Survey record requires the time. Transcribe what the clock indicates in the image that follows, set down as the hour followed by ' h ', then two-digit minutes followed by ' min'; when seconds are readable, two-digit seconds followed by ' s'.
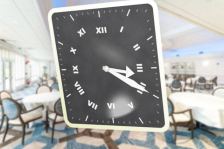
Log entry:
3 h 20 min
